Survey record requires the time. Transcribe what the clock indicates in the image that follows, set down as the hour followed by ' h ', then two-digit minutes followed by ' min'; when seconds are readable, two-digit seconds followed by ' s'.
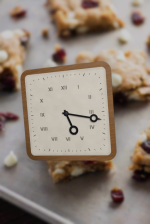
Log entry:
5 h 17 min
